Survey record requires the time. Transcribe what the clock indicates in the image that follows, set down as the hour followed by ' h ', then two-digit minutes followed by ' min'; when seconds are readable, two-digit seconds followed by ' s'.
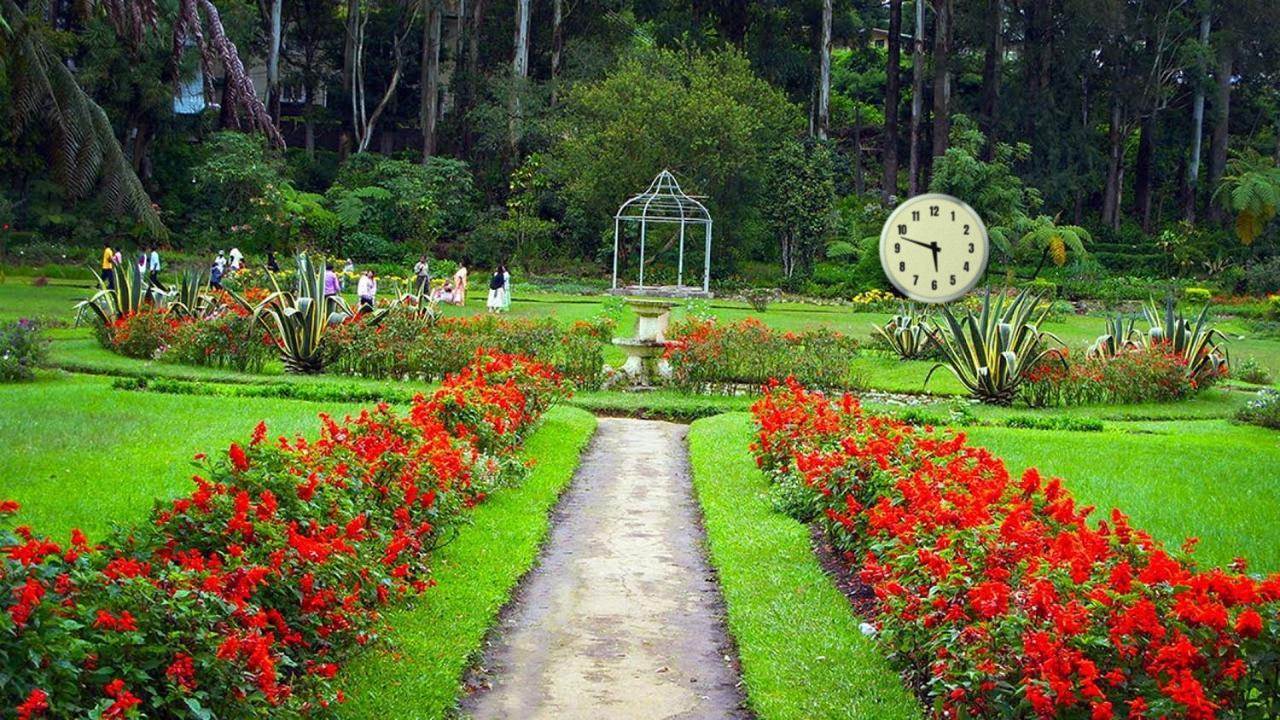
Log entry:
5 h 48 min
